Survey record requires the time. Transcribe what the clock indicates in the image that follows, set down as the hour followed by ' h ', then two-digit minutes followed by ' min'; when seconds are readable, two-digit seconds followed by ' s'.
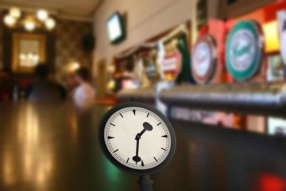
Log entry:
1 h 32 min
